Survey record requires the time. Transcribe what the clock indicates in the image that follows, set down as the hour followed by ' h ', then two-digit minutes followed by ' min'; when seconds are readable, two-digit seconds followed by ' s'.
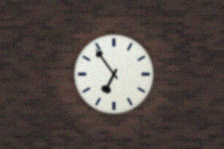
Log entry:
6 h 54 min
